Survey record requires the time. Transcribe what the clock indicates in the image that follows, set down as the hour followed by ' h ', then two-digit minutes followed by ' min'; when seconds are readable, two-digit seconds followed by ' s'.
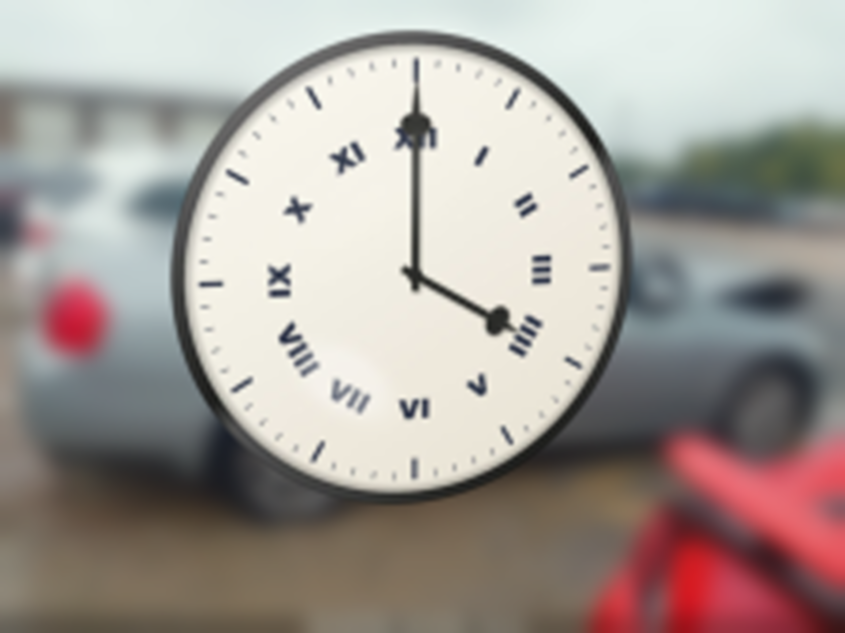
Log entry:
4 h 00 min
